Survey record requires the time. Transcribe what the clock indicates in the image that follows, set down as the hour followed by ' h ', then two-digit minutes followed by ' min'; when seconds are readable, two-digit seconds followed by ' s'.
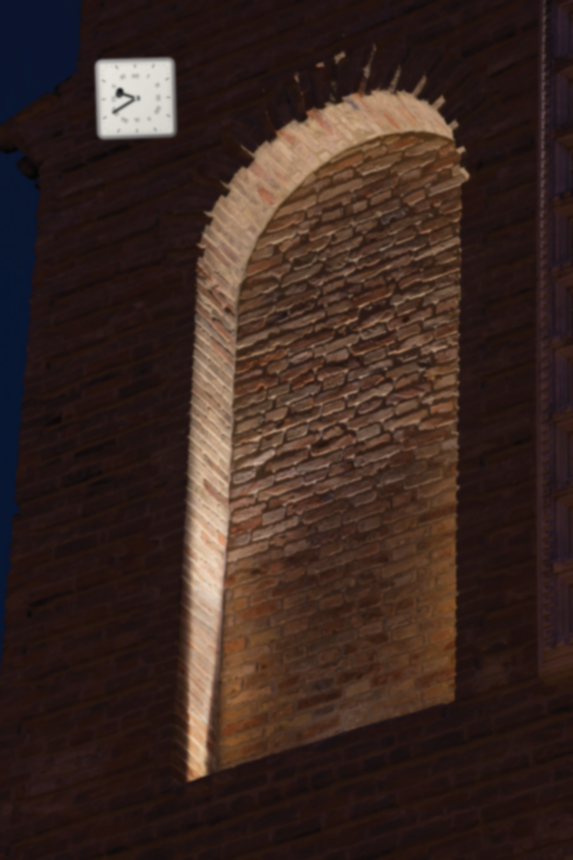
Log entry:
9 h 40 min
